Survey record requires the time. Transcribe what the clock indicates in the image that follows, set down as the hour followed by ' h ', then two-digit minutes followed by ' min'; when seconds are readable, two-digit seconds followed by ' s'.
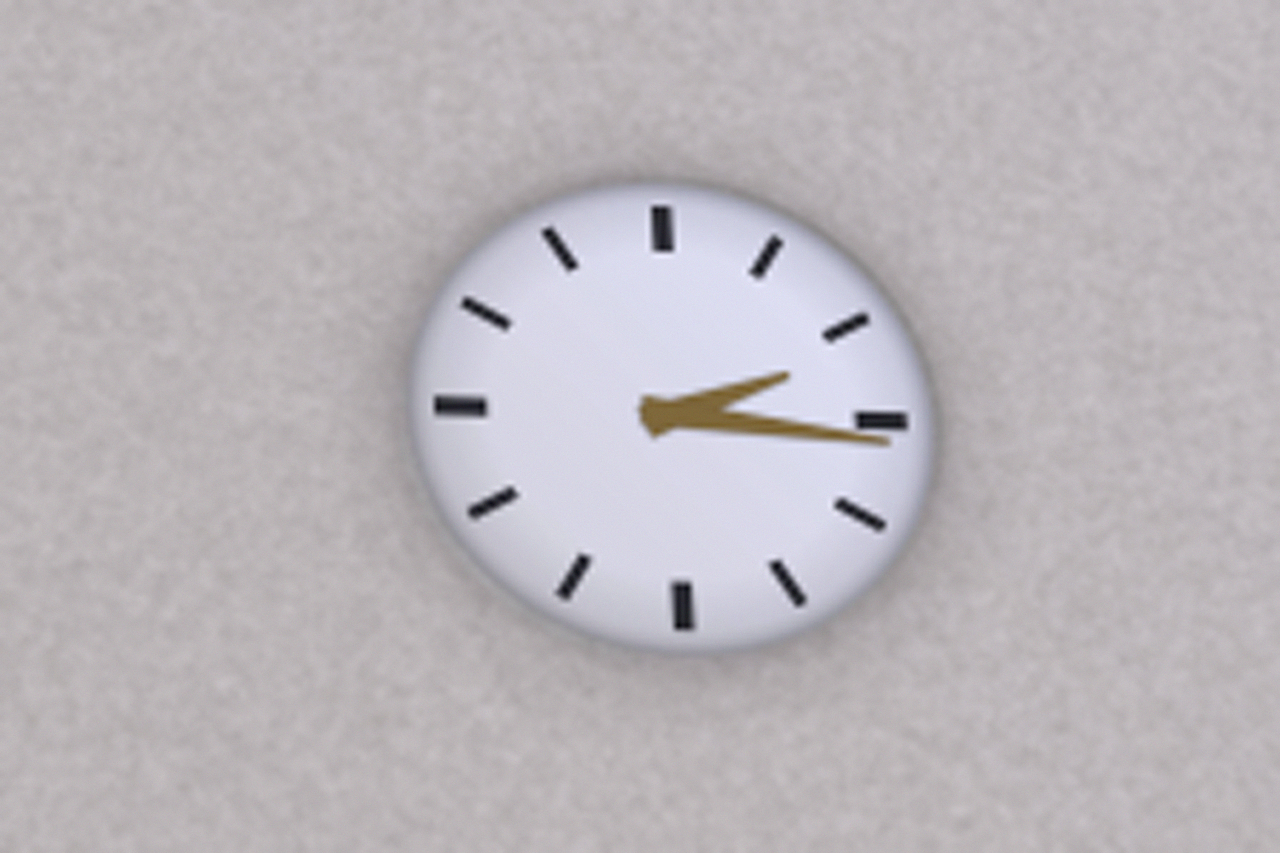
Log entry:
2 h 16 min
